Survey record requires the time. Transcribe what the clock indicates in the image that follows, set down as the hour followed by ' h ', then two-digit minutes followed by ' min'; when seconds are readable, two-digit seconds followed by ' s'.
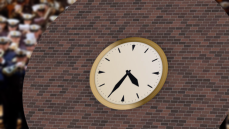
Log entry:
4 h 35 min
